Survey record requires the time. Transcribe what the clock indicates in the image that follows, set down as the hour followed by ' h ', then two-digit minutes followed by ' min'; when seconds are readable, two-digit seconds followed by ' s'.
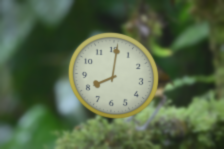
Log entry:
8 h 01 min
